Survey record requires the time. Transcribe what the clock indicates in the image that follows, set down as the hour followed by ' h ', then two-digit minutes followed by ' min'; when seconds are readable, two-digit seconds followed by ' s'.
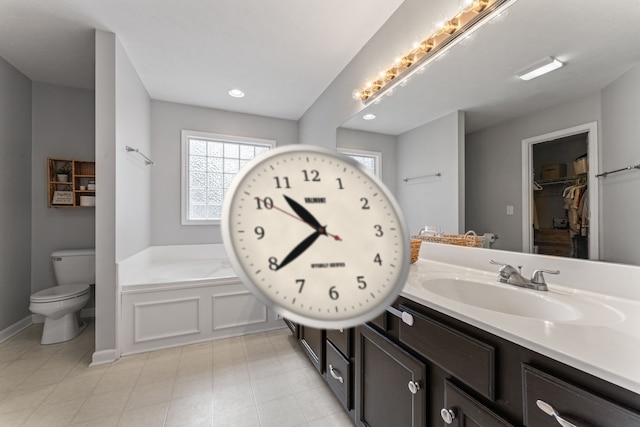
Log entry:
10 h 38 min 50 s
